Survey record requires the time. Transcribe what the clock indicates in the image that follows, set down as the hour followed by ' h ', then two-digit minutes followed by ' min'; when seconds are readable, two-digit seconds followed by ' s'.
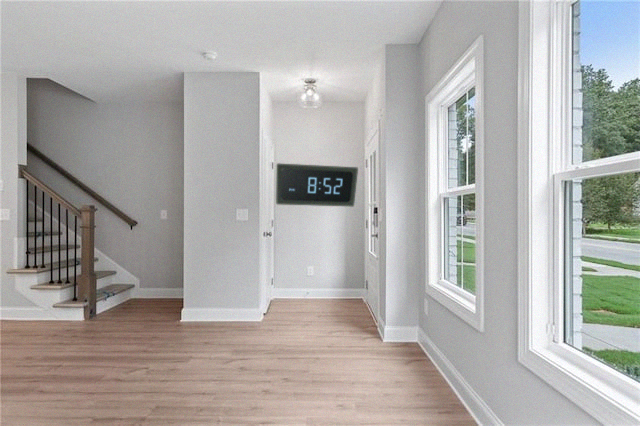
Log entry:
8 h 52 min
